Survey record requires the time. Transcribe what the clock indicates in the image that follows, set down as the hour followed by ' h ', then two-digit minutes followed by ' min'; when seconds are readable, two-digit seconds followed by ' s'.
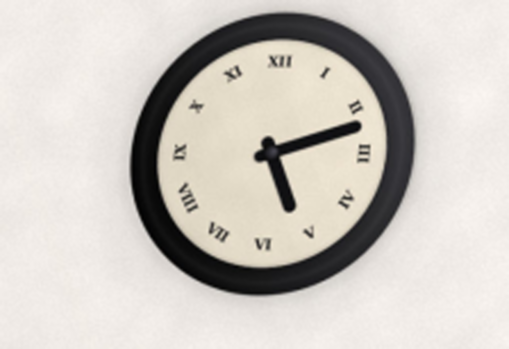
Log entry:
5 h 12 min
